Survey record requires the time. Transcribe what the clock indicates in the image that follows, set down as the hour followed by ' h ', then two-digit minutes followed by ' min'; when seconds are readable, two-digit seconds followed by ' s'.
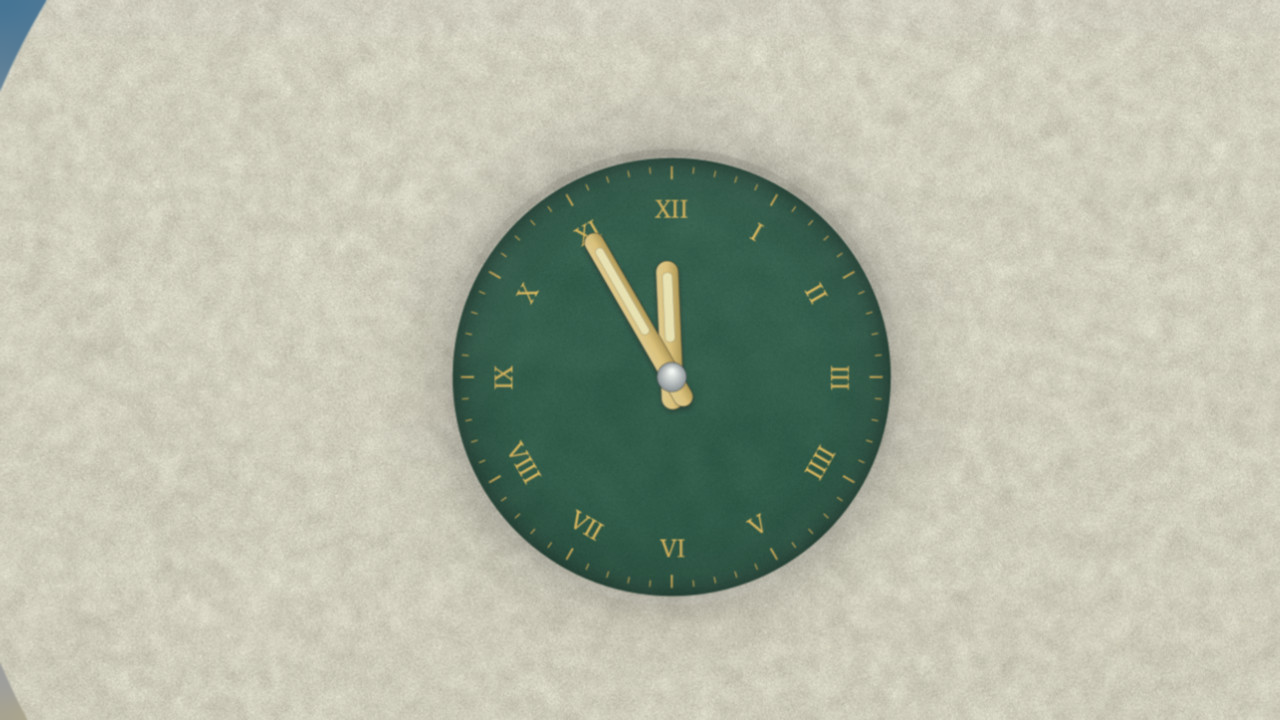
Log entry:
11 h 55 min
